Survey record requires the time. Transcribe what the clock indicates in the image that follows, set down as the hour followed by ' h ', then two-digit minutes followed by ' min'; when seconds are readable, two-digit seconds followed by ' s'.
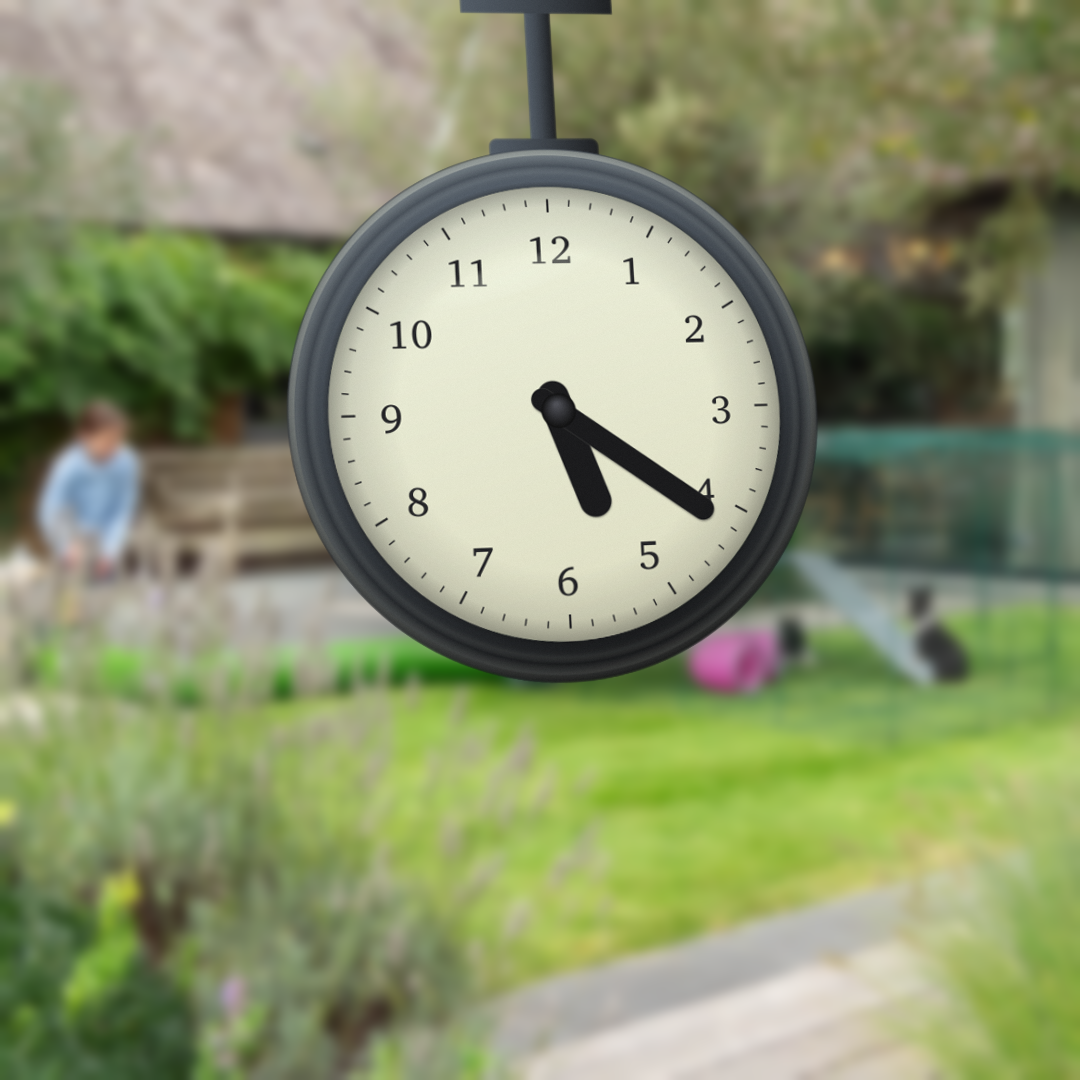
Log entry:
5 h 21 min
